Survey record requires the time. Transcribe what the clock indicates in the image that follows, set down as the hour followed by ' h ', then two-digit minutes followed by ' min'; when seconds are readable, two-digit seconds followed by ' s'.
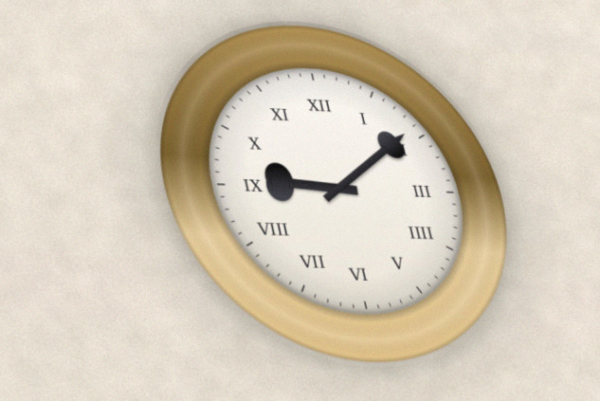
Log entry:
9 h 09 min
